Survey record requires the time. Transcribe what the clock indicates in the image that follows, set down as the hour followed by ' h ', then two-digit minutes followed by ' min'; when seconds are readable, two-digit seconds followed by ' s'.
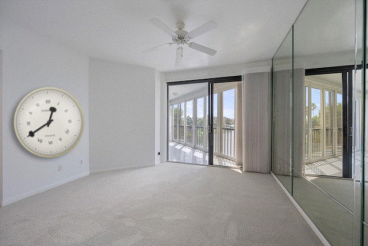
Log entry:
12 h 40 min
